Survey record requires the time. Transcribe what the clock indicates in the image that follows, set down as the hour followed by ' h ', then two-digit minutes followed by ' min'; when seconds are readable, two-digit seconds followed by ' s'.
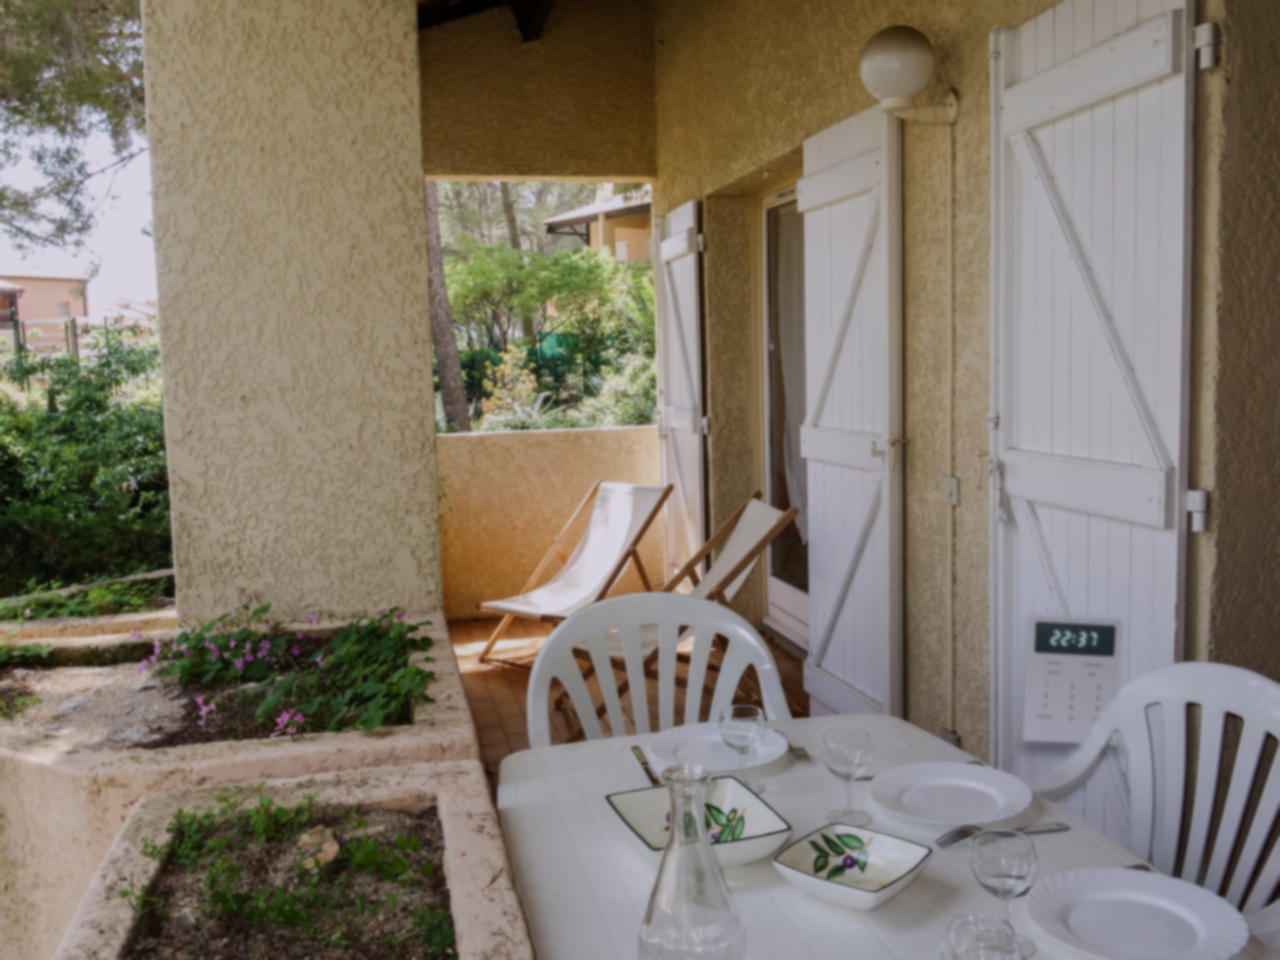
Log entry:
22 h 37 min
